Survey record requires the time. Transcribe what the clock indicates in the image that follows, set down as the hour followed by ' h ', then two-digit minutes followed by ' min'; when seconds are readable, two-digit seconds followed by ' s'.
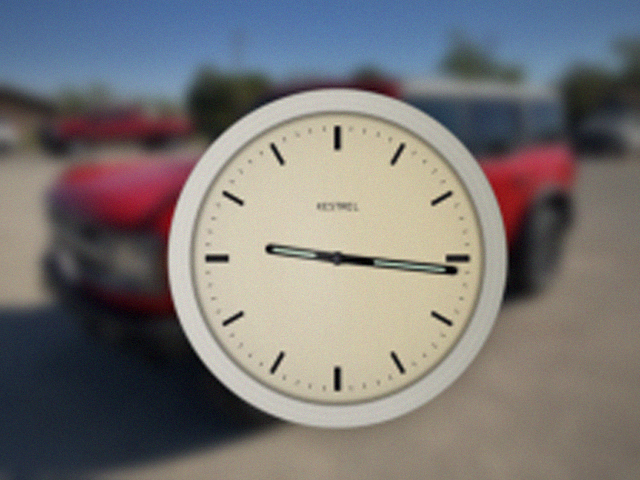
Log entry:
9 h 16 min
